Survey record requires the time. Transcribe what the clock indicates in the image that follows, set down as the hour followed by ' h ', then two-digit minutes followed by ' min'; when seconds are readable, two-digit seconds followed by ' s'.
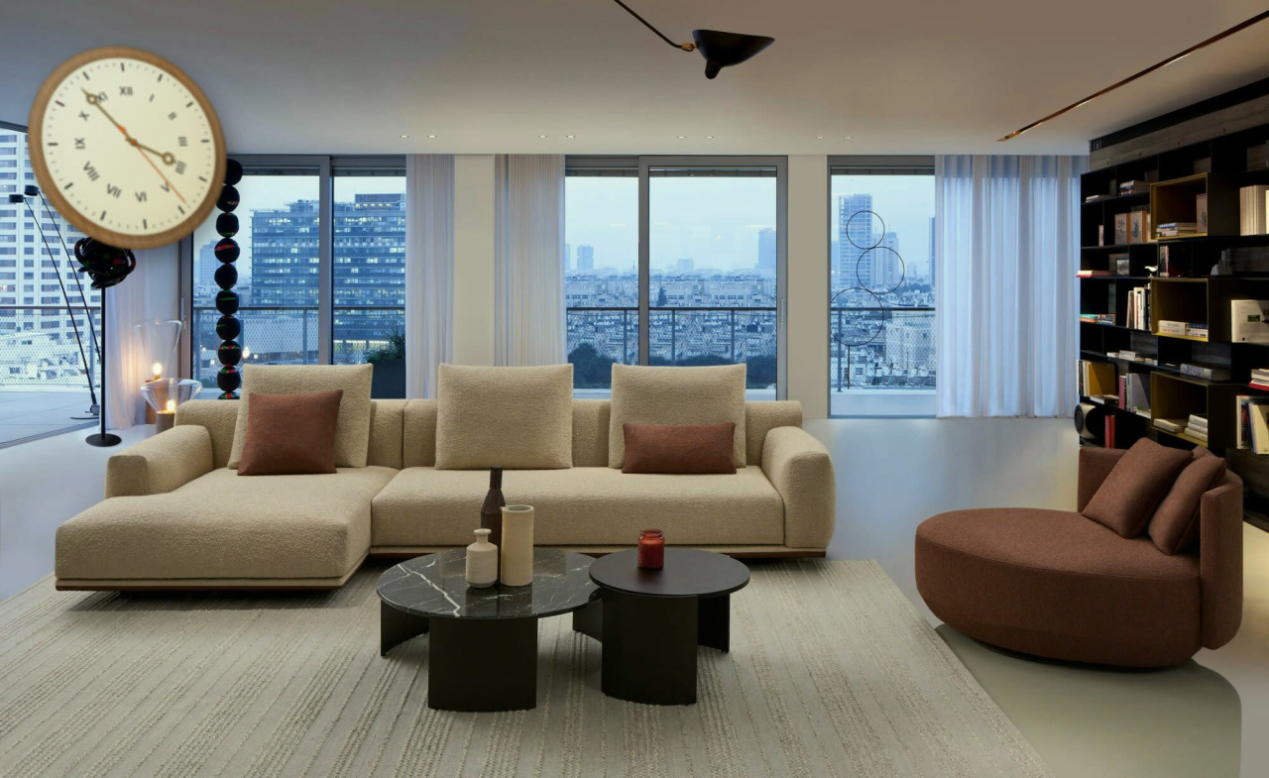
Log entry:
3 h 53 min 24 s
